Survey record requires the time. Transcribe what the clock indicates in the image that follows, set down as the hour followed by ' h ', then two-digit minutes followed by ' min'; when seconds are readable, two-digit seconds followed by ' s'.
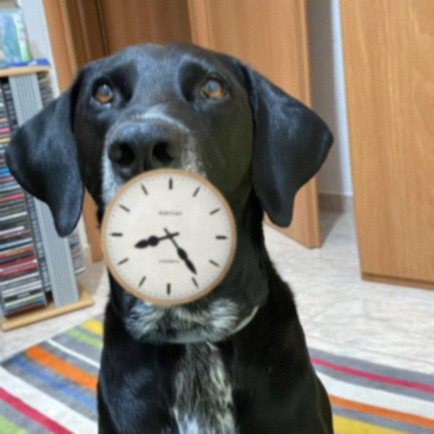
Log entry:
8 h 24 min
